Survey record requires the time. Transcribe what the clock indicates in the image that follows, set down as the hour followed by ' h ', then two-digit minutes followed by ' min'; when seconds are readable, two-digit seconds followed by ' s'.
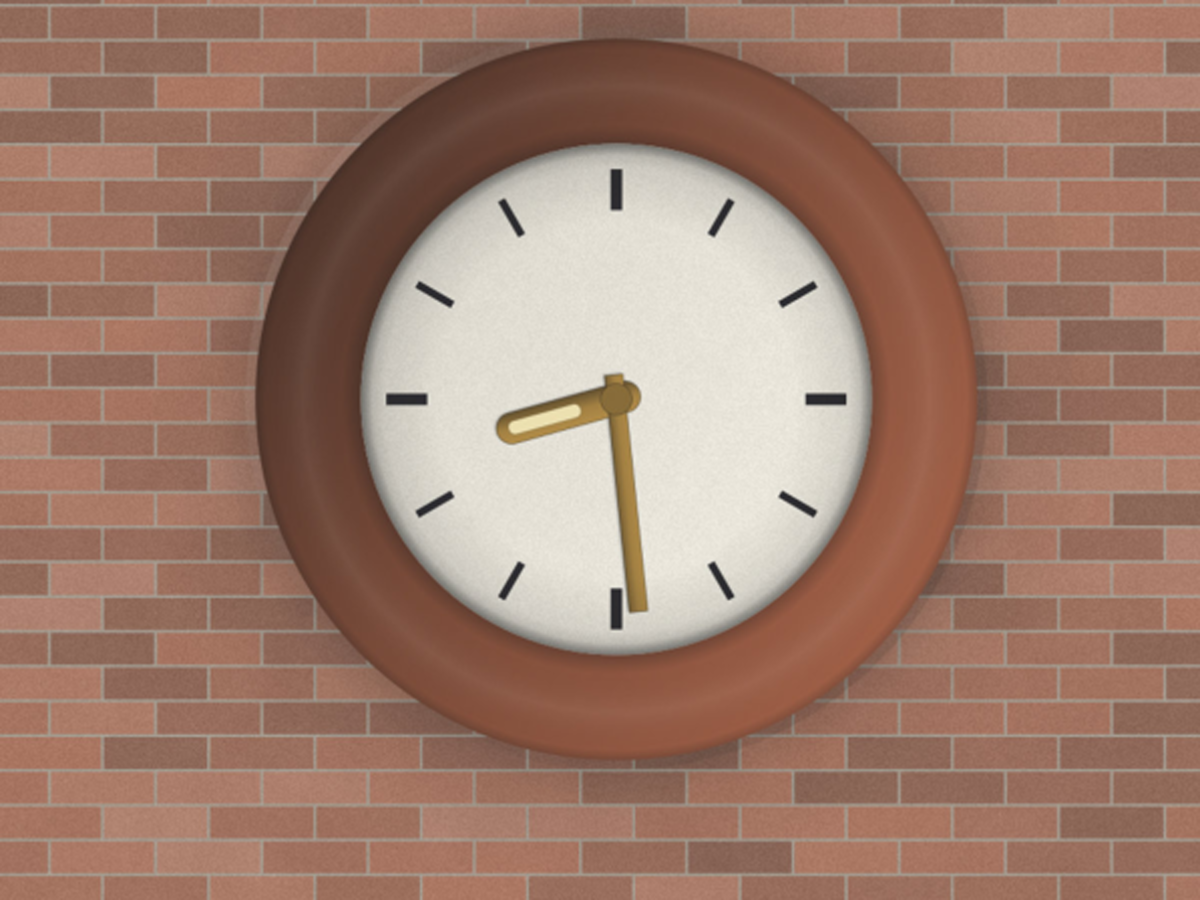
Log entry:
8 h 29 min
